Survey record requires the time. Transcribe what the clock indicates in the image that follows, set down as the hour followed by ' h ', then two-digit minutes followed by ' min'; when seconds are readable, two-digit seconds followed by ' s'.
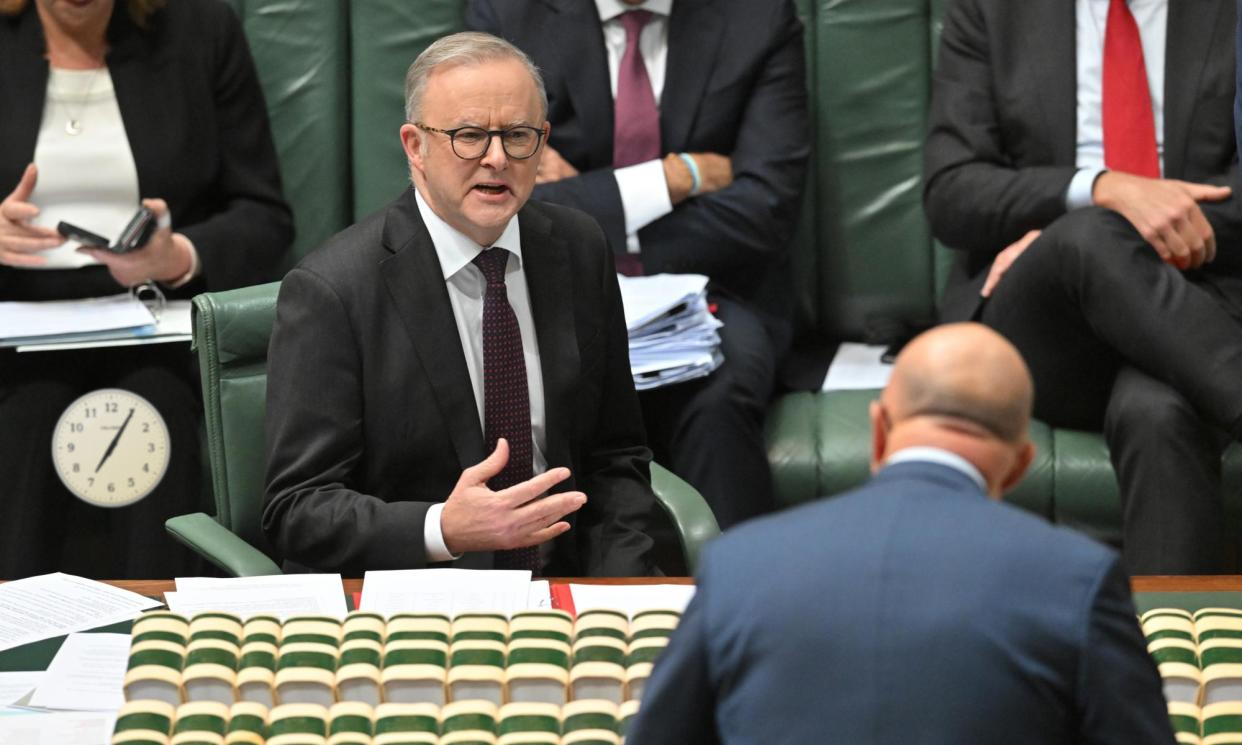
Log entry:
7 h 05 min
